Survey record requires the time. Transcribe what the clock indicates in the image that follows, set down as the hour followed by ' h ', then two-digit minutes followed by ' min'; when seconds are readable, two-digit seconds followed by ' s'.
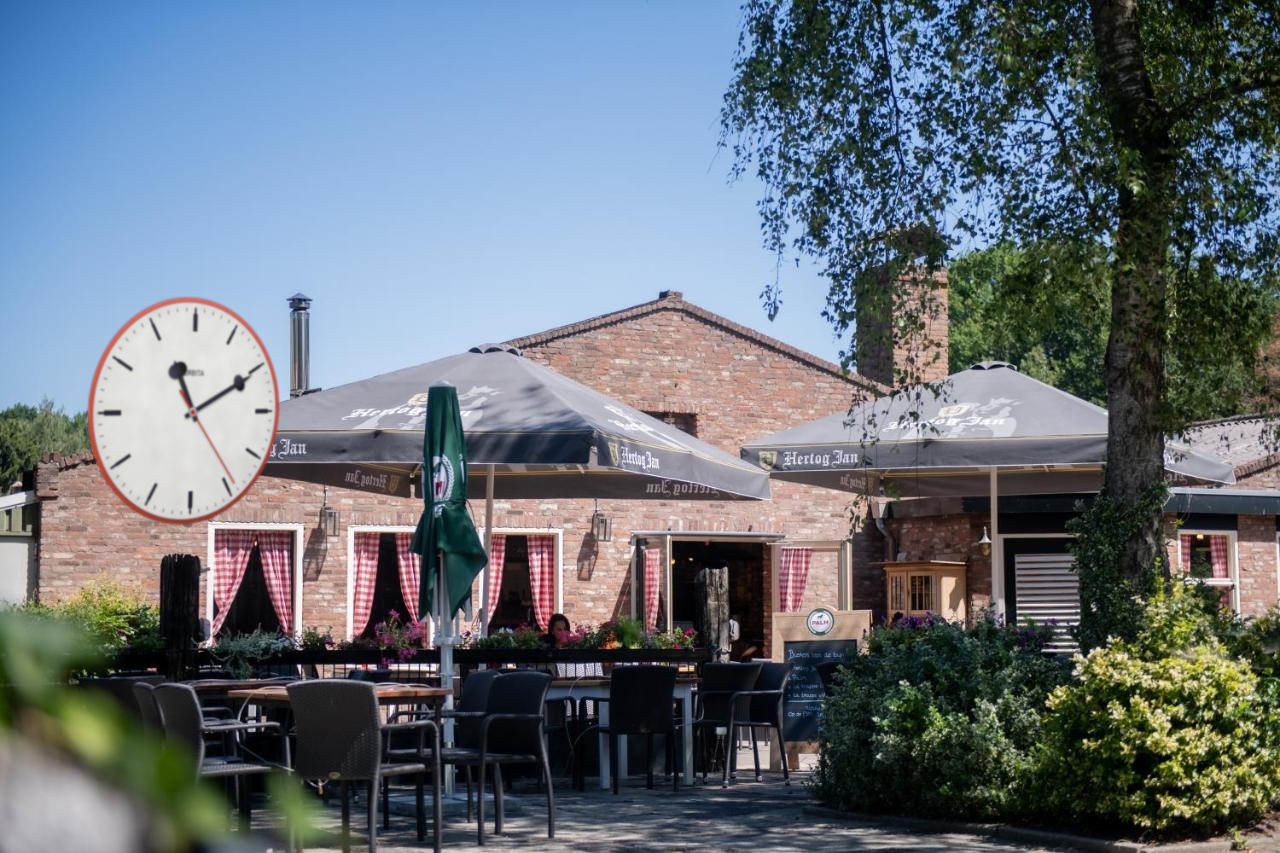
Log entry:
11 h 10 min 24 s
